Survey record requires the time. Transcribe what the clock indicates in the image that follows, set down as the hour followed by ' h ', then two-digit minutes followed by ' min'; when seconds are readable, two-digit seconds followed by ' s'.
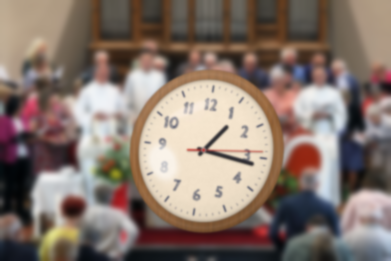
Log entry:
1 h 16 min 14 s
